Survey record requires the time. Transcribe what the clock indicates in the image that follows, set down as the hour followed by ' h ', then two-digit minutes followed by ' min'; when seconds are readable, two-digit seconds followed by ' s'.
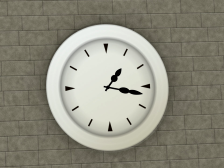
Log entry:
1 h 17 min
